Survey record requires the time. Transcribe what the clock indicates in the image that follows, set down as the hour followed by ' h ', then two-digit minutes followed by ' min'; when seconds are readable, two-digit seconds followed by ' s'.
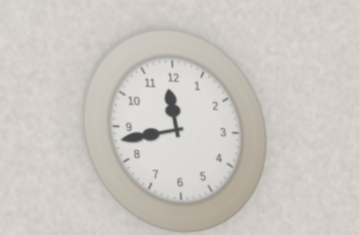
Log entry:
11 h 43 min
